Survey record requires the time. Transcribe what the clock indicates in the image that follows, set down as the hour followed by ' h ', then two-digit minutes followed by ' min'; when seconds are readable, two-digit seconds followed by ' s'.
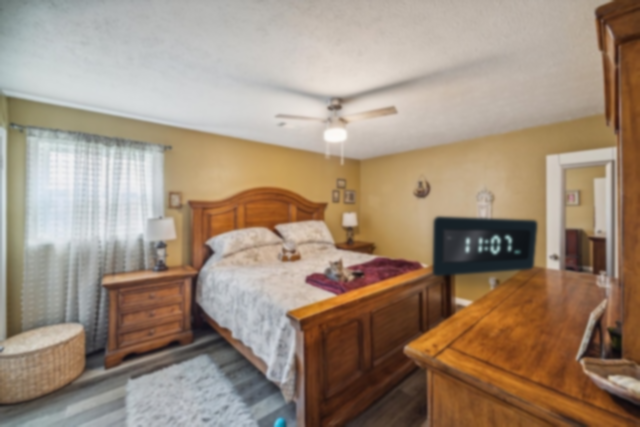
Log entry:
11 h 07 min
